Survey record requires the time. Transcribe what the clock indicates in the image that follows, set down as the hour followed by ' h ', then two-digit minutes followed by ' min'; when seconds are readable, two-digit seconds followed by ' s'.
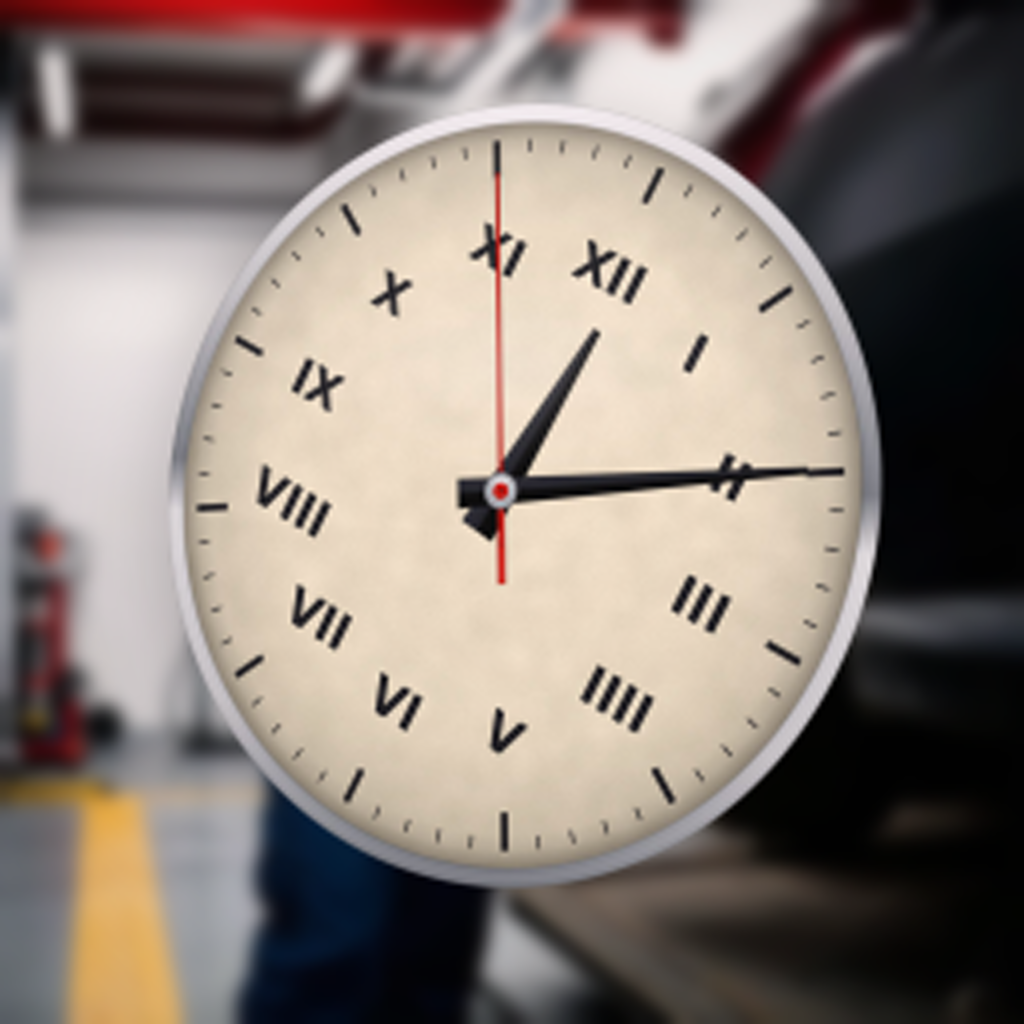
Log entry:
12 h 09 min 55 s
